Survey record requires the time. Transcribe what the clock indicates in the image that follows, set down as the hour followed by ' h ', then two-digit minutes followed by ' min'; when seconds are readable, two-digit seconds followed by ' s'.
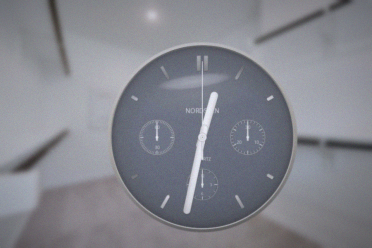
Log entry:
12 h 32 min
